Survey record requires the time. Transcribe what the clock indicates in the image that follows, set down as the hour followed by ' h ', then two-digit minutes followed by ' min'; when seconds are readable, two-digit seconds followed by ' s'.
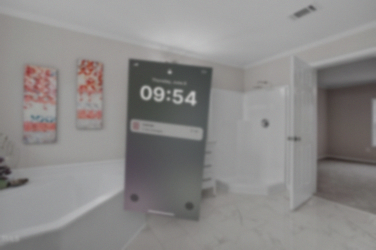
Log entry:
9 h 54 min
